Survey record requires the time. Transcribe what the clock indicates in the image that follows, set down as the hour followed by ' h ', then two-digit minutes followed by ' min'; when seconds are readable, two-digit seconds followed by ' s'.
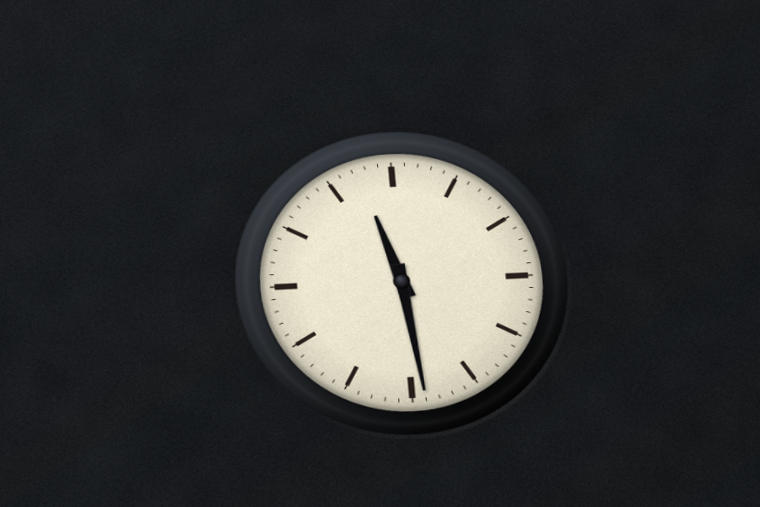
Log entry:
11 h 29 min
